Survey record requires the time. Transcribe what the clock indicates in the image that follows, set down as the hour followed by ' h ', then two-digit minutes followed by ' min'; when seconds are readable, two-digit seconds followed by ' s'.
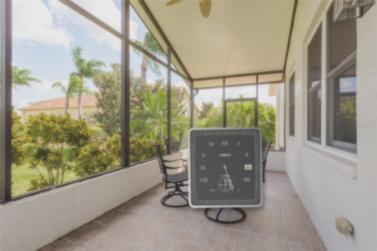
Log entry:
5 h 27 min
